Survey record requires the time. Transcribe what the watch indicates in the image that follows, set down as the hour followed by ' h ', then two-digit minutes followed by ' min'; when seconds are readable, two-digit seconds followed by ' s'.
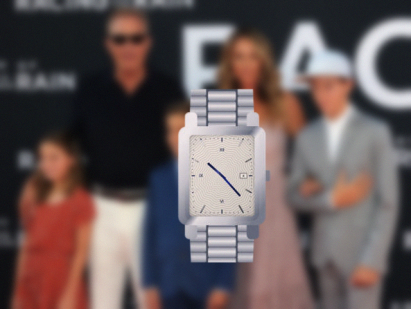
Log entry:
10 h 23 min
